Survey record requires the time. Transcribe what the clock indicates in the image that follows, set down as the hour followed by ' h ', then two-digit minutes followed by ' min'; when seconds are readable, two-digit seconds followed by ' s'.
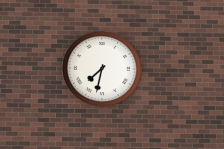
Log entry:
7 h 32 min
